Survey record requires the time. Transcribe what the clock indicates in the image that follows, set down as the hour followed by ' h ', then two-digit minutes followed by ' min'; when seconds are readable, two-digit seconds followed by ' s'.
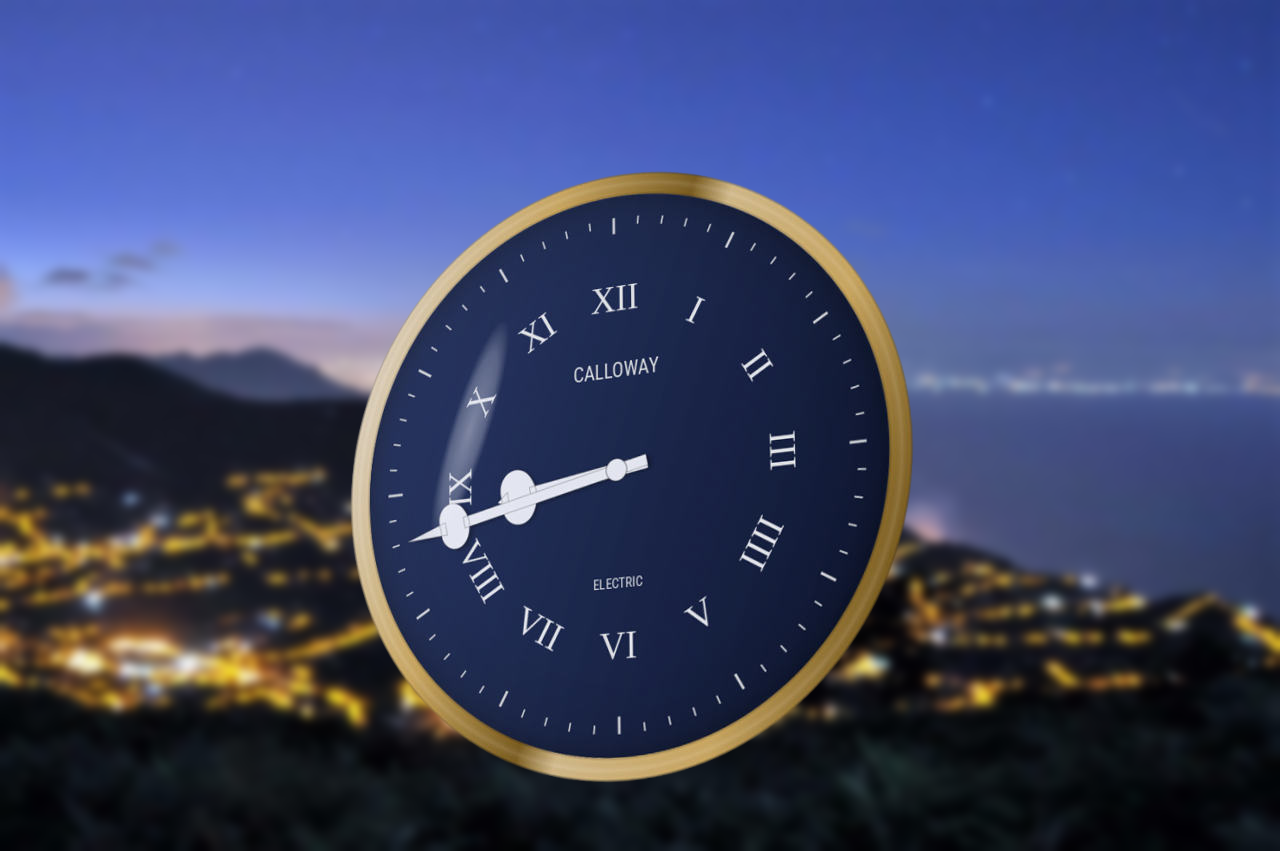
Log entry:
8 h 43 min
